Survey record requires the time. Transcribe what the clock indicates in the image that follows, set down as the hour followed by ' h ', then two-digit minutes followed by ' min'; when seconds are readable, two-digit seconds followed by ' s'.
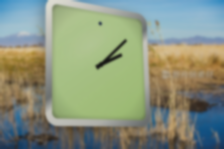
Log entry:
2 h 08 min
